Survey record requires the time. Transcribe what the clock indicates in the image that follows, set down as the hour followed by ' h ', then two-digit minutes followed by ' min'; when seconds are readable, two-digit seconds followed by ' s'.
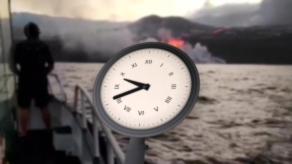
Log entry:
9 h 41 min
